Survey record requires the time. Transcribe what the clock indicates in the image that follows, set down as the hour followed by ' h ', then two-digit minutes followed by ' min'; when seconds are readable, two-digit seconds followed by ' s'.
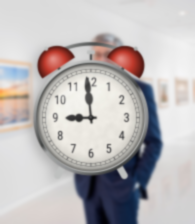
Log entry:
8 h 59 min
